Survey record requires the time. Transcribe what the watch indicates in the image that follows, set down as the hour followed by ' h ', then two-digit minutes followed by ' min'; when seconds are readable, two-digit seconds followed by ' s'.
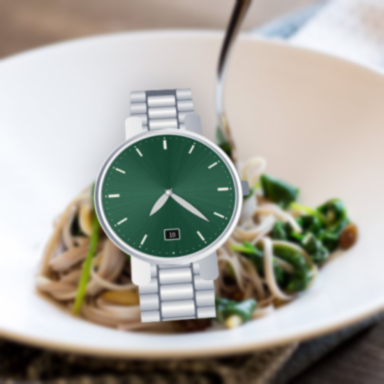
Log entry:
7 h 22 min
